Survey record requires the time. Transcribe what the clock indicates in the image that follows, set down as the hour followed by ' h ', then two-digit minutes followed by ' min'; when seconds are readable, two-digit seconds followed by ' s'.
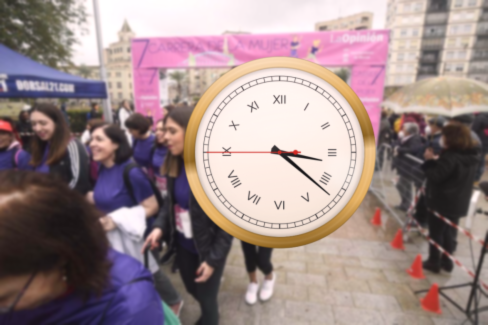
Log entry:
3 h 21 min 45 s
